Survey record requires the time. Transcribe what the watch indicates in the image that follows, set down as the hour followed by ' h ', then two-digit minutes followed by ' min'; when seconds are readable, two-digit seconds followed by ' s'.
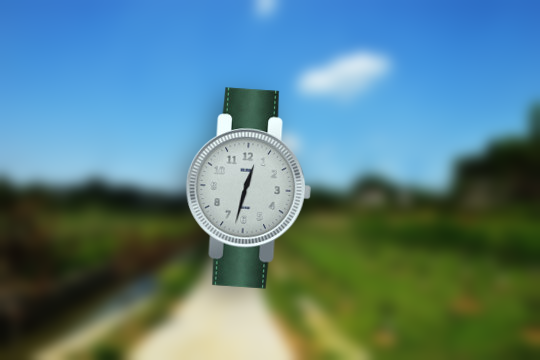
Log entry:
12 h 32 min
